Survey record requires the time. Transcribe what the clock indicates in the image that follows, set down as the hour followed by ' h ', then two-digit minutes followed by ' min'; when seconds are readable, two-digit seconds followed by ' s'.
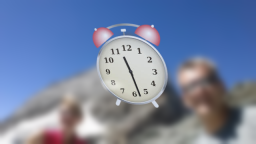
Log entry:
11 h 28 min
